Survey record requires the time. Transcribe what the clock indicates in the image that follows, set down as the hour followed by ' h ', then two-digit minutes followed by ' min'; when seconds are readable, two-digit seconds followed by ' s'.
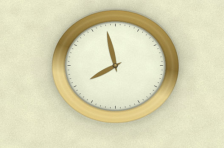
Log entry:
7 h 58 min
